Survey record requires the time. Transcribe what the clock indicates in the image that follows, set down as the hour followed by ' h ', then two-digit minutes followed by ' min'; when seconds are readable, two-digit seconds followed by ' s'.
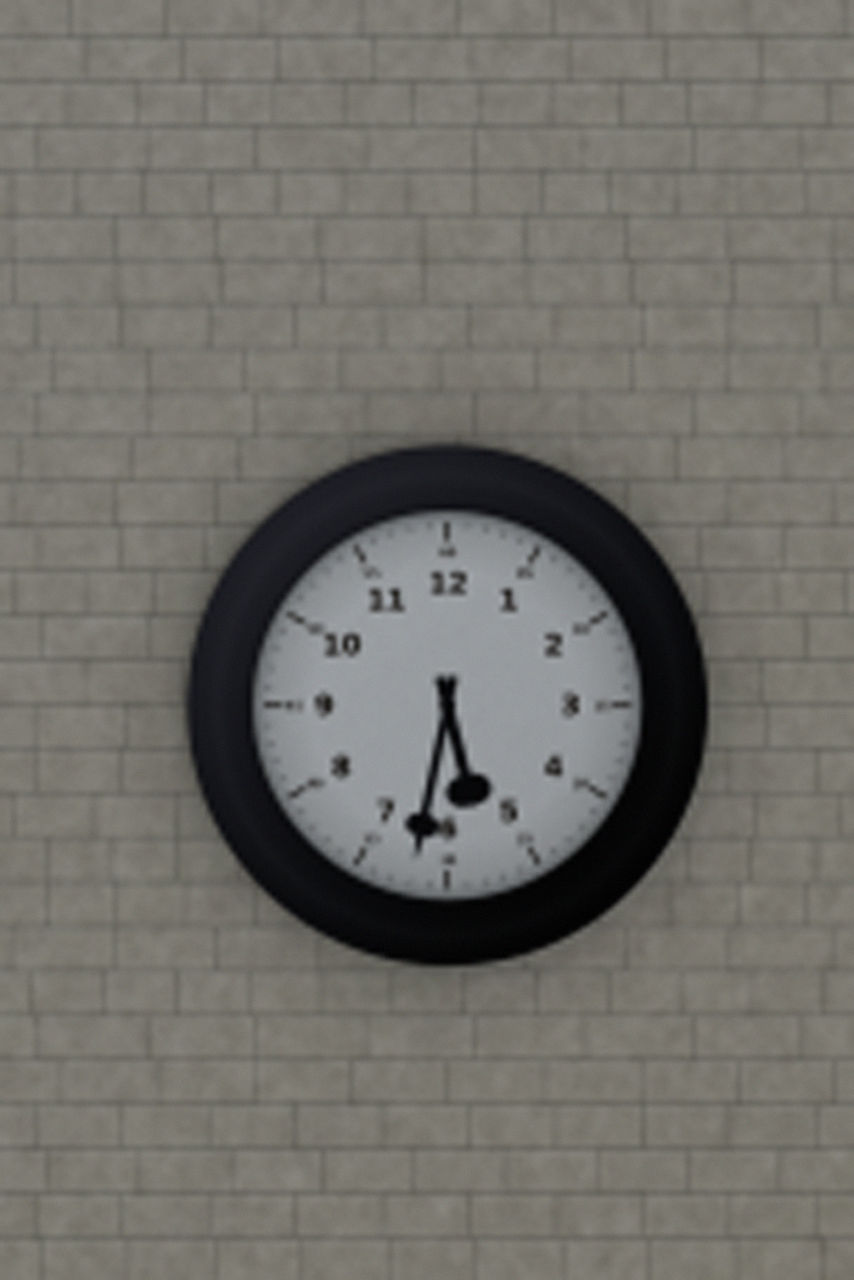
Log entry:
5 h 32 min
